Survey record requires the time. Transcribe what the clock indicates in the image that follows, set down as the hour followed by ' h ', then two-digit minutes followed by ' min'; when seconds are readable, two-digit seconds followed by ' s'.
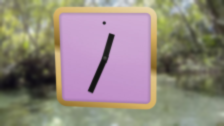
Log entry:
12 h 34 min
